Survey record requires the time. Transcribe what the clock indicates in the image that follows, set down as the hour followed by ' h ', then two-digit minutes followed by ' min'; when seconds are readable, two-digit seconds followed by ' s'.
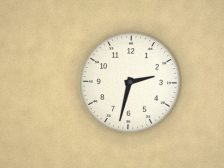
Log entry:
2 h 32 min
